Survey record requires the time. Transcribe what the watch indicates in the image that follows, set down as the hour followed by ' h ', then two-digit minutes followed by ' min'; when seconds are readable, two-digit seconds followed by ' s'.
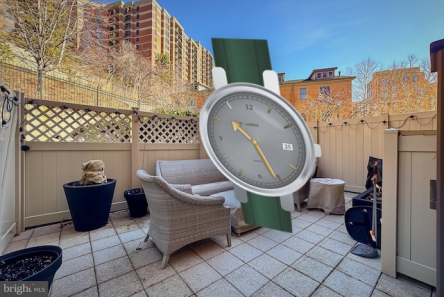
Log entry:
10 h 26 min
